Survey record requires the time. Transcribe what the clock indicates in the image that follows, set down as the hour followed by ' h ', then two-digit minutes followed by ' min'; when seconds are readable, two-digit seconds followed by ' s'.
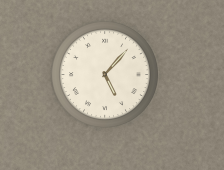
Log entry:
5 h 07 min
